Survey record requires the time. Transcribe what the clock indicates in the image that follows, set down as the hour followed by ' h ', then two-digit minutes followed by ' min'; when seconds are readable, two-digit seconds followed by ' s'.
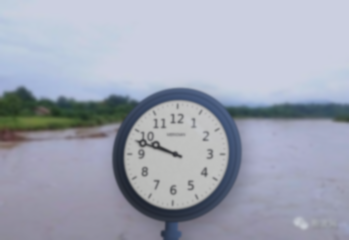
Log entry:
9 h 48 min
